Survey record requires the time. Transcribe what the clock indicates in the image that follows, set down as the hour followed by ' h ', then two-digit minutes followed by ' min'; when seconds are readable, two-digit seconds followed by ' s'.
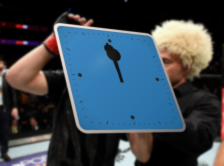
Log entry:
11 h 59 min
